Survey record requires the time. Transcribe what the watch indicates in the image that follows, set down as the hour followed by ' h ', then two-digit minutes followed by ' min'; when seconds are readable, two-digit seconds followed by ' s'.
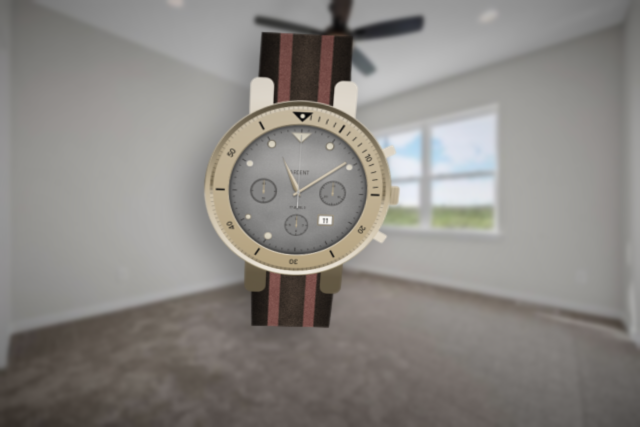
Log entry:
11 h 09 min
